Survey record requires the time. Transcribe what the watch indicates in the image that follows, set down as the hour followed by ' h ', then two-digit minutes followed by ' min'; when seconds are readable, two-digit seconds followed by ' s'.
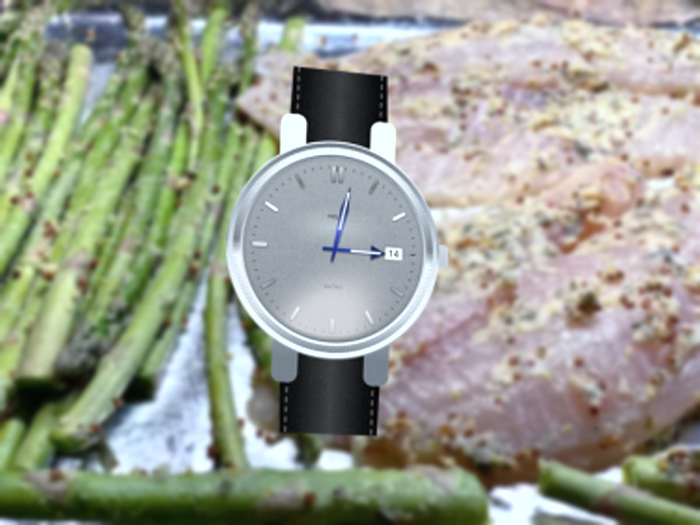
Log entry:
3 h 02 min
